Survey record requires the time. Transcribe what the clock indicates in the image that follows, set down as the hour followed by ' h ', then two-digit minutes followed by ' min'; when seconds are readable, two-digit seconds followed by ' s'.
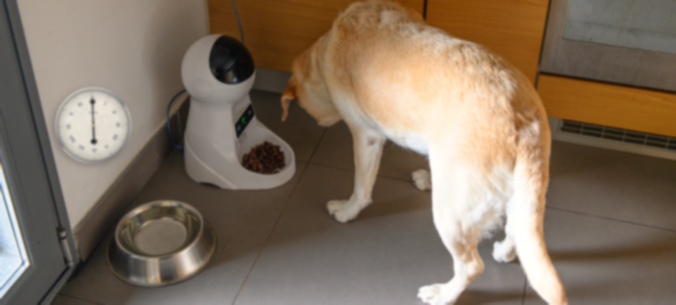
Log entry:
6 h 00 min
